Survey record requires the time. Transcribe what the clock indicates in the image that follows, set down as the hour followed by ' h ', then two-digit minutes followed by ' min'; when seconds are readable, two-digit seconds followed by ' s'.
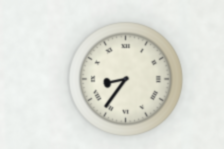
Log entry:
8 h 36 min
